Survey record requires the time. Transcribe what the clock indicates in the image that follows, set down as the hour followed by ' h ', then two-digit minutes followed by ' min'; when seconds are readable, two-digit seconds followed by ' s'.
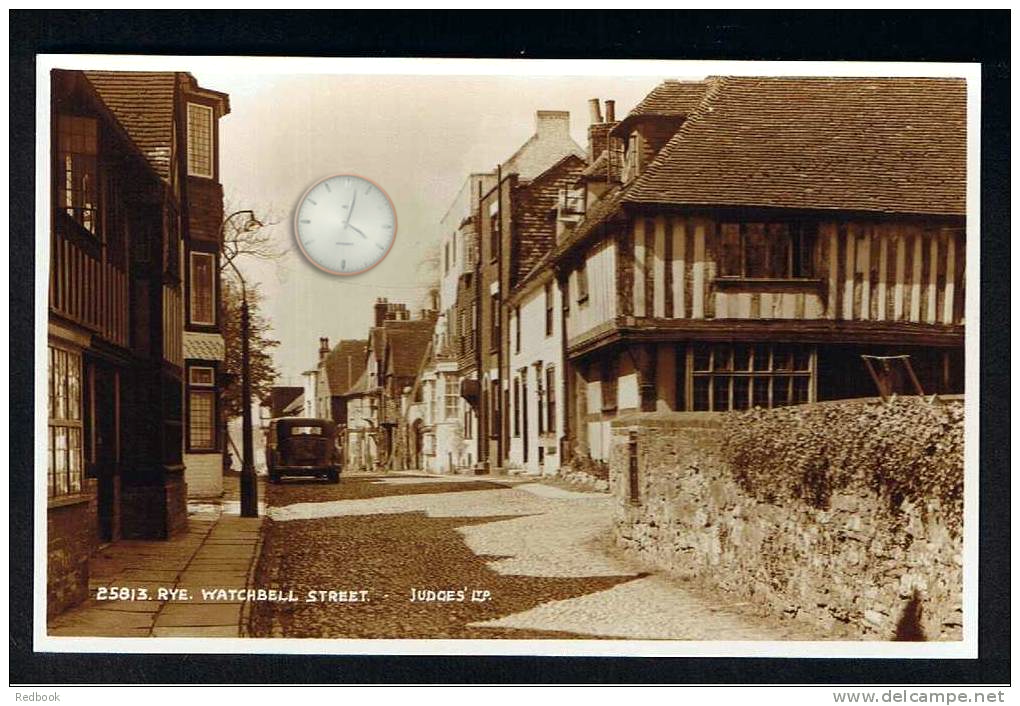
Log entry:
4 h 02 min
